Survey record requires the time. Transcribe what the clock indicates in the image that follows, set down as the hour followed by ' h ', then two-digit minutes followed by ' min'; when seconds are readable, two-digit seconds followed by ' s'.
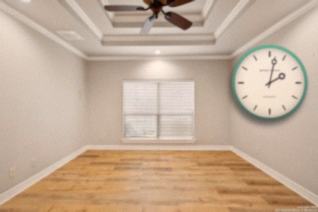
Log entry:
2 h 02 min
